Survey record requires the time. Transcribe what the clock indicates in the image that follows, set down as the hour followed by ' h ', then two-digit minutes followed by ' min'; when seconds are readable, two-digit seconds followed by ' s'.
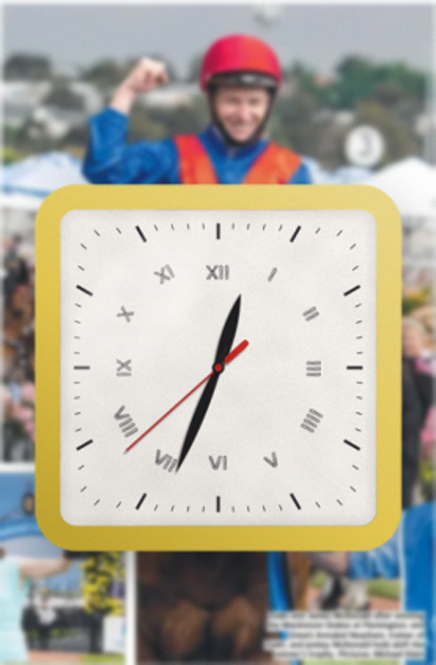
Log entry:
12 h 33 min 38 s
